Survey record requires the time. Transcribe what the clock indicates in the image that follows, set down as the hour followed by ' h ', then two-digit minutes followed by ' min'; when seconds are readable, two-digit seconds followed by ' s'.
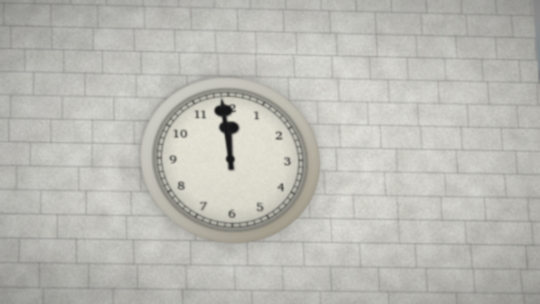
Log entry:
11 h 59 min
